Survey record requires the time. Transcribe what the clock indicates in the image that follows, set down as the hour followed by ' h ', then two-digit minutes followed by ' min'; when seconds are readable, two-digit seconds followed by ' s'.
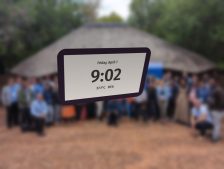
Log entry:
9 h 02 min
